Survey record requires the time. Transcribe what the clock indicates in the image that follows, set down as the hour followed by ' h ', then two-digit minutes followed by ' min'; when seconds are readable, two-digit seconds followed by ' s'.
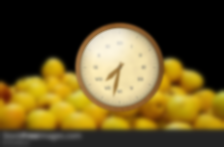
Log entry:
7 h 32 min
